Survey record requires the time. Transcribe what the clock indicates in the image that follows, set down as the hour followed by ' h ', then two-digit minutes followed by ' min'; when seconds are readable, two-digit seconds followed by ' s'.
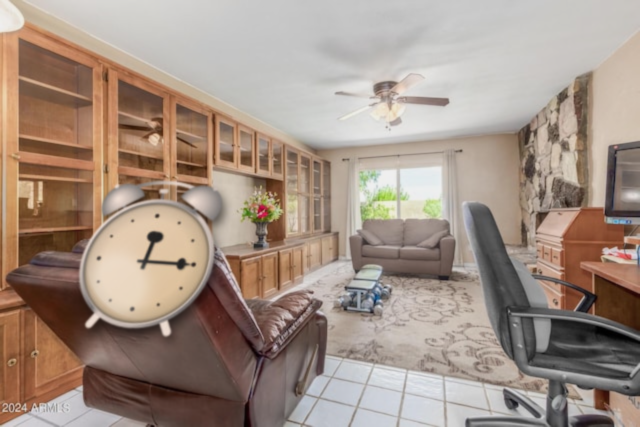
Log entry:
12 h 15 min
